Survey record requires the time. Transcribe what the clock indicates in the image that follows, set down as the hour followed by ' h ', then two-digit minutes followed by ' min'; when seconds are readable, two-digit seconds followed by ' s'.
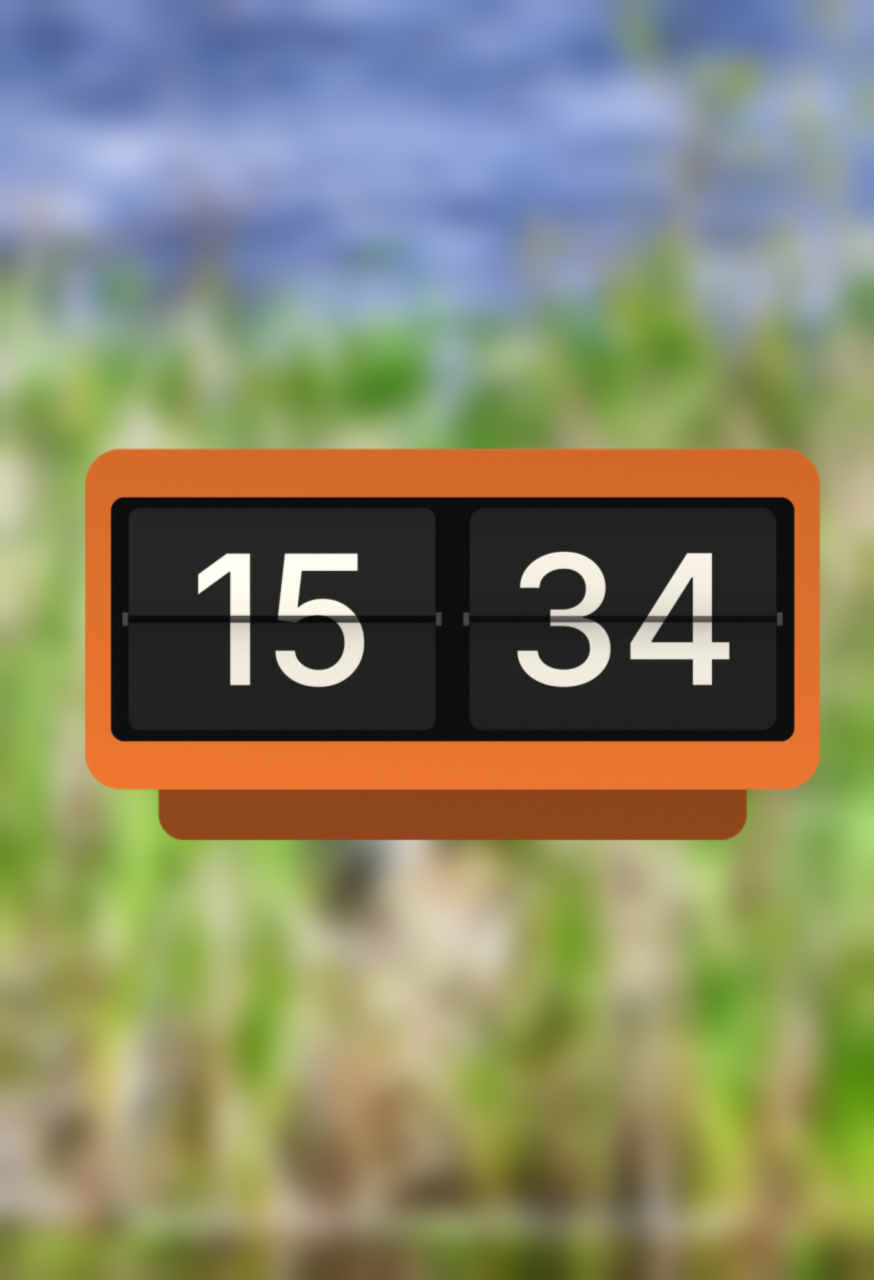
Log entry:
15 h 34 min
